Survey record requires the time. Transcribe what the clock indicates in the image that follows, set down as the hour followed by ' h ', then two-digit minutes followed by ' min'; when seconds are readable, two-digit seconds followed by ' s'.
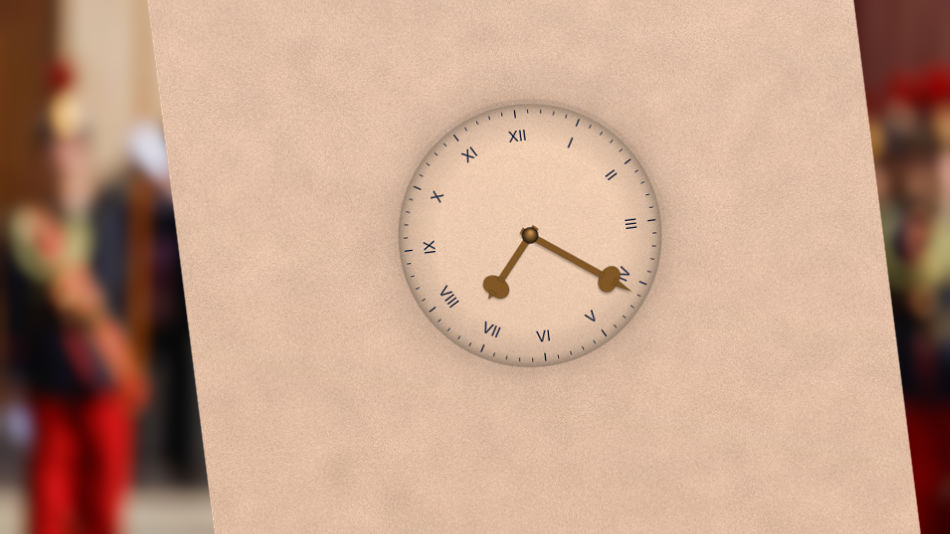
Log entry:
7 h 21 min
